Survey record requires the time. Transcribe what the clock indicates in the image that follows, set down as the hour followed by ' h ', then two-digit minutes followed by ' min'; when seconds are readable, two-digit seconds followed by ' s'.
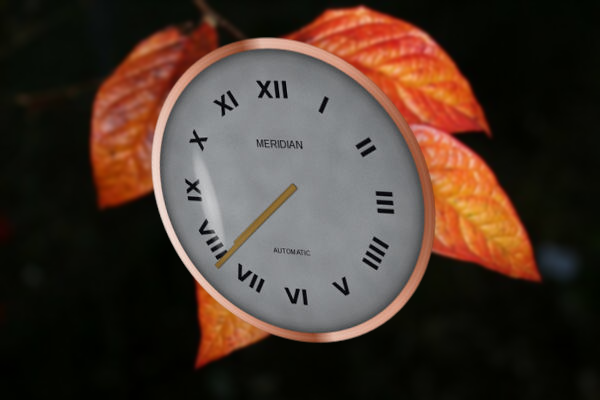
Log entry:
7 h 38 min
